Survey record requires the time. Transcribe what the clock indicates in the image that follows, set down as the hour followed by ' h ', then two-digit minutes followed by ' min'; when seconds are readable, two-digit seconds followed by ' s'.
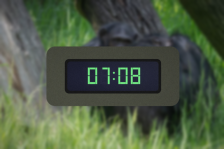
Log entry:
7 h 08 min
